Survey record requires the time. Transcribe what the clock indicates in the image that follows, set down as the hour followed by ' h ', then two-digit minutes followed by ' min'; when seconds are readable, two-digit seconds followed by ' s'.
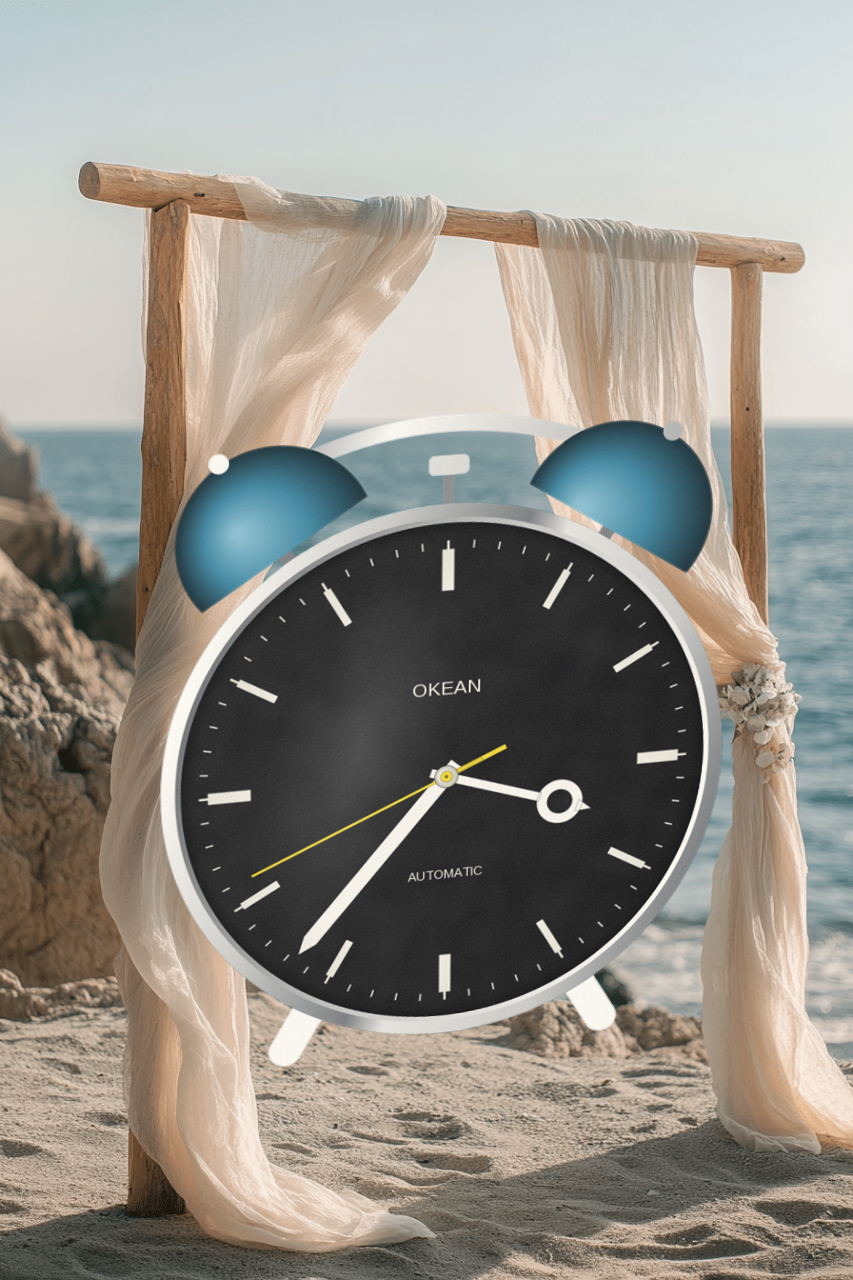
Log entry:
3 h 36 min 41 s
